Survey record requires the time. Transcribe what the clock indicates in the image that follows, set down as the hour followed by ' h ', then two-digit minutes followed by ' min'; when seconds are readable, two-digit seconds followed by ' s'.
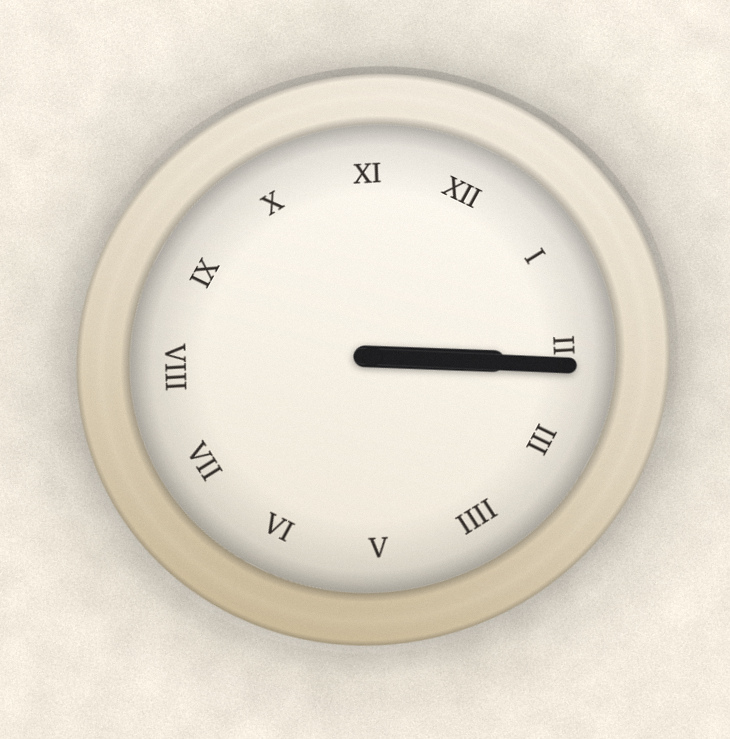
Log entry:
2 h 11 min
